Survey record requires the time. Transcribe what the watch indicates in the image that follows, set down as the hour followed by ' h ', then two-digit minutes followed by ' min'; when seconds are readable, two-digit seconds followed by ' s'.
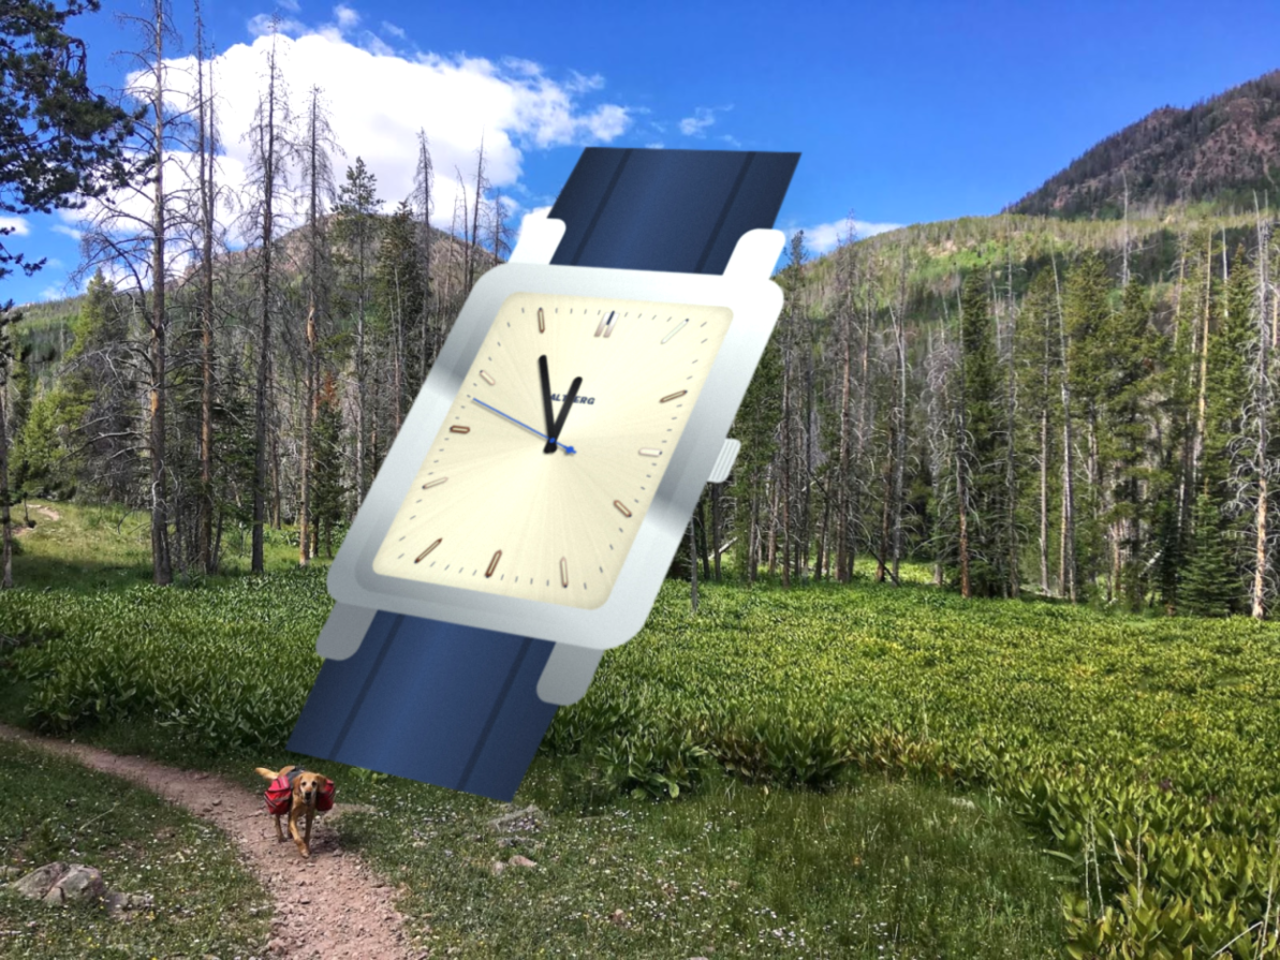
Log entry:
11 h 54 min 48 s
